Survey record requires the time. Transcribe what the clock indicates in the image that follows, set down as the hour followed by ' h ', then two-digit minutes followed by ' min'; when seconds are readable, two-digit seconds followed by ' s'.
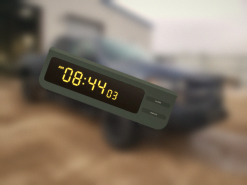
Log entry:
8 h 44 min 03 s
